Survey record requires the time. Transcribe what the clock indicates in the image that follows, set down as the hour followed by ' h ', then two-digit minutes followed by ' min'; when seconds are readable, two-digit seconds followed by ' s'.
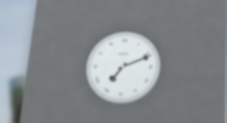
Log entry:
7 h 11 min
